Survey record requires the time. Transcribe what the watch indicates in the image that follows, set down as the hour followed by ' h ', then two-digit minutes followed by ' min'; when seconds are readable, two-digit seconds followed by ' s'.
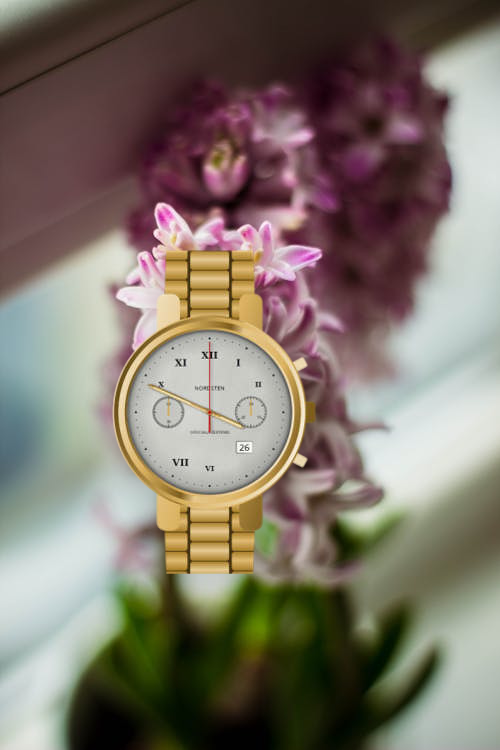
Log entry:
3 h 49 min
